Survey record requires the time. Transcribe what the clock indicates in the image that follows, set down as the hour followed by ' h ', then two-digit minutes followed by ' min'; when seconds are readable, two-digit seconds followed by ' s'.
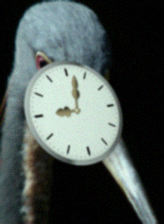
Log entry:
9 h 02 min
